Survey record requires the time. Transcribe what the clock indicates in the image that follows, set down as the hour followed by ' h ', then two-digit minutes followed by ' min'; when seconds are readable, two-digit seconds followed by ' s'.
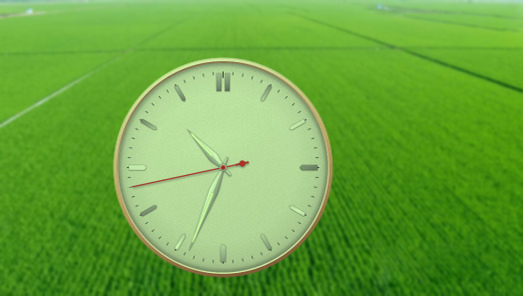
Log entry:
10 h 33 min 43 s
